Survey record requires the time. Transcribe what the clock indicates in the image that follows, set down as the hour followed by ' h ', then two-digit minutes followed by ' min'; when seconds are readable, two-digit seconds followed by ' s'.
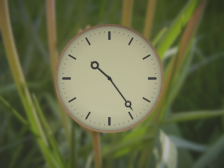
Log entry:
10 h 24 min
